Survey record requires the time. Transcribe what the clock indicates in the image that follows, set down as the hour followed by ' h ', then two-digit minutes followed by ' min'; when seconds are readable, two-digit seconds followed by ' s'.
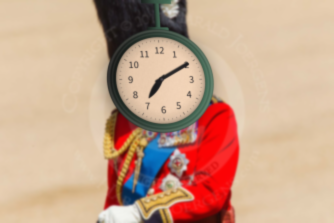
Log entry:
7 h 10 min
